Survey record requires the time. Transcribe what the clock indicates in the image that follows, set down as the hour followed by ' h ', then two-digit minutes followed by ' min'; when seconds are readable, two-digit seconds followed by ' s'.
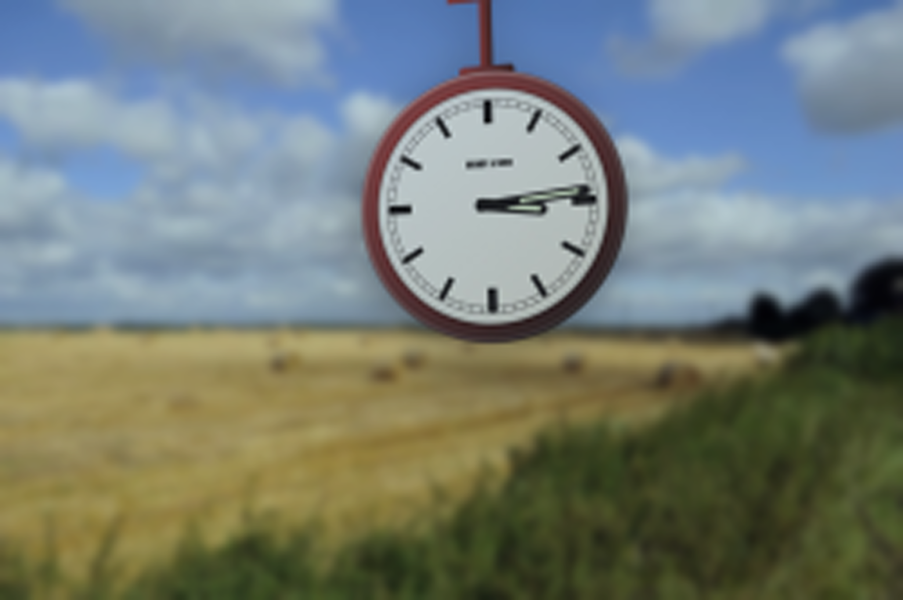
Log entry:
3 h 14 min
